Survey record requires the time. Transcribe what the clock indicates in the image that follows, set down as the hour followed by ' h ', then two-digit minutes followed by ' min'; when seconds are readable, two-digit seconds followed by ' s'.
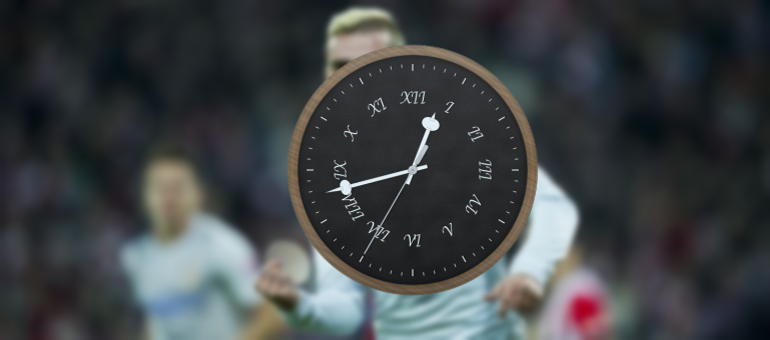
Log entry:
12 h 42 min 35 s
